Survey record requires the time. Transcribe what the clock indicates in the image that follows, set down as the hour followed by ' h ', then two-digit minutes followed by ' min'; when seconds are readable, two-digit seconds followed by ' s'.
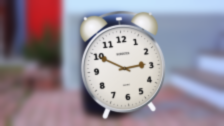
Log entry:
2 h 50 min
